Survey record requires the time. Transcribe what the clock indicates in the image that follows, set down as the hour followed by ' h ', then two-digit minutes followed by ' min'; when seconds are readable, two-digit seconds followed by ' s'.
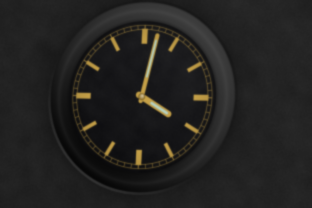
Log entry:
4 h 02 min
